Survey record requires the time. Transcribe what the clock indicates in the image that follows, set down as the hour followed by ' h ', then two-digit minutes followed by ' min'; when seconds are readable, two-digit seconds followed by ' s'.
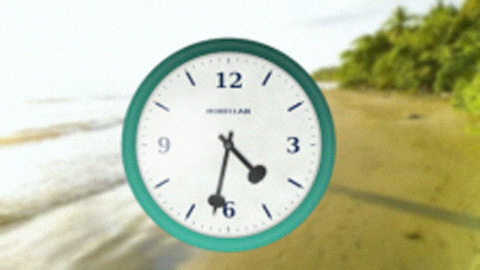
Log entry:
4 h 32 min
